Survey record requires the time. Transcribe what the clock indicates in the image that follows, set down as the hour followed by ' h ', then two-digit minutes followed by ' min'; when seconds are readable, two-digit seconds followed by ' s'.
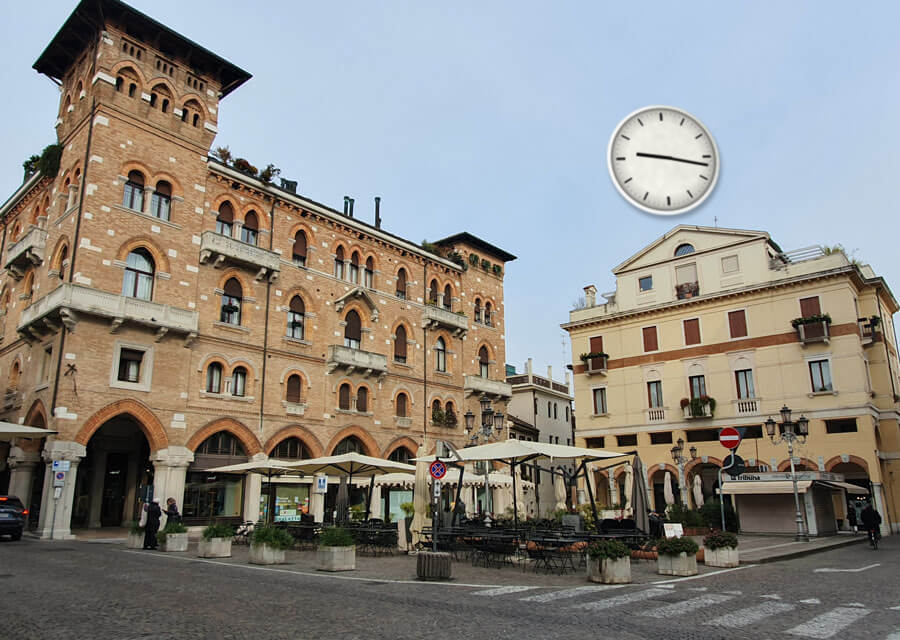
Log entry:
9 h 17 min
